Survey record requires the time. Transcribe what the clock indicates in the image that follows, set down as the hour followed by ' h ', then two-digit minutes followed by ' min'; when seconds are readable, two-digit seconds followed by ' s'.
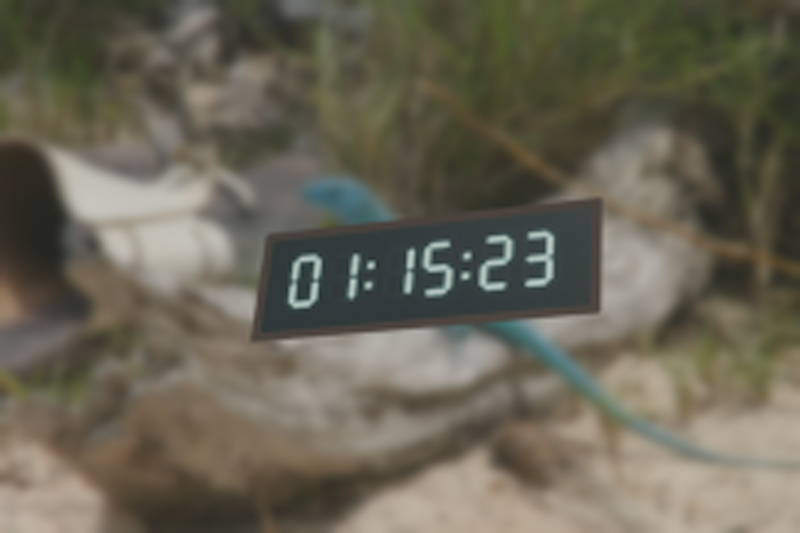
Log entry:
1 h 15 min 23 s
